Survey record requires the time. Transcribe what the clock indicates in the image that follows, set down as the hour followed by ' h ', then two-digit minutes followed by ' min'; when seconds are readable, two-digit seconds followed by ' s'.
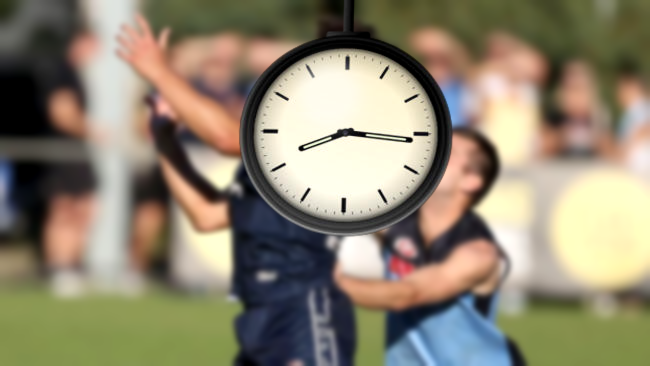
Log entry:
8 h 16 min
